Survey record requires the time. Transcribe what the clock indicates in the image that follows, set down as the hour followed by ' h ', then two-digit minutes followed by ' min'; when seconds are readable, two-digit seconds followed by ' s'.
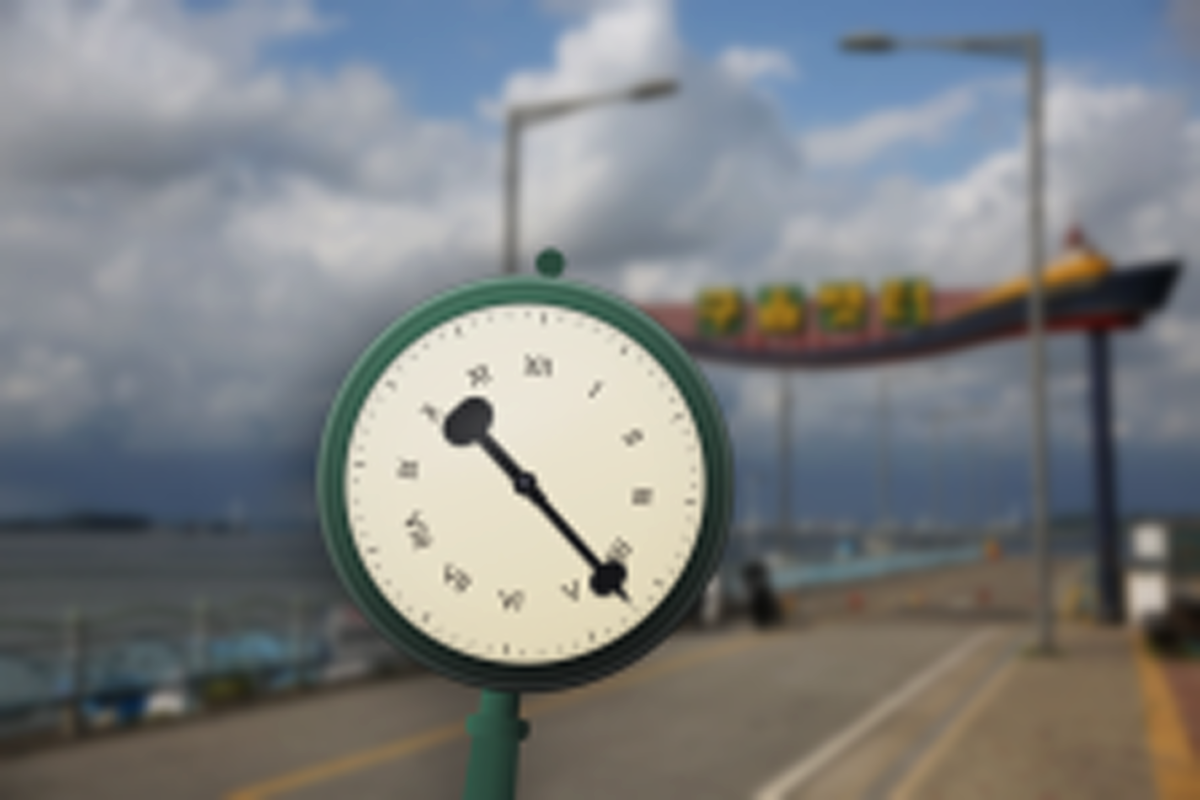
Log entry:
10 h 22 min
